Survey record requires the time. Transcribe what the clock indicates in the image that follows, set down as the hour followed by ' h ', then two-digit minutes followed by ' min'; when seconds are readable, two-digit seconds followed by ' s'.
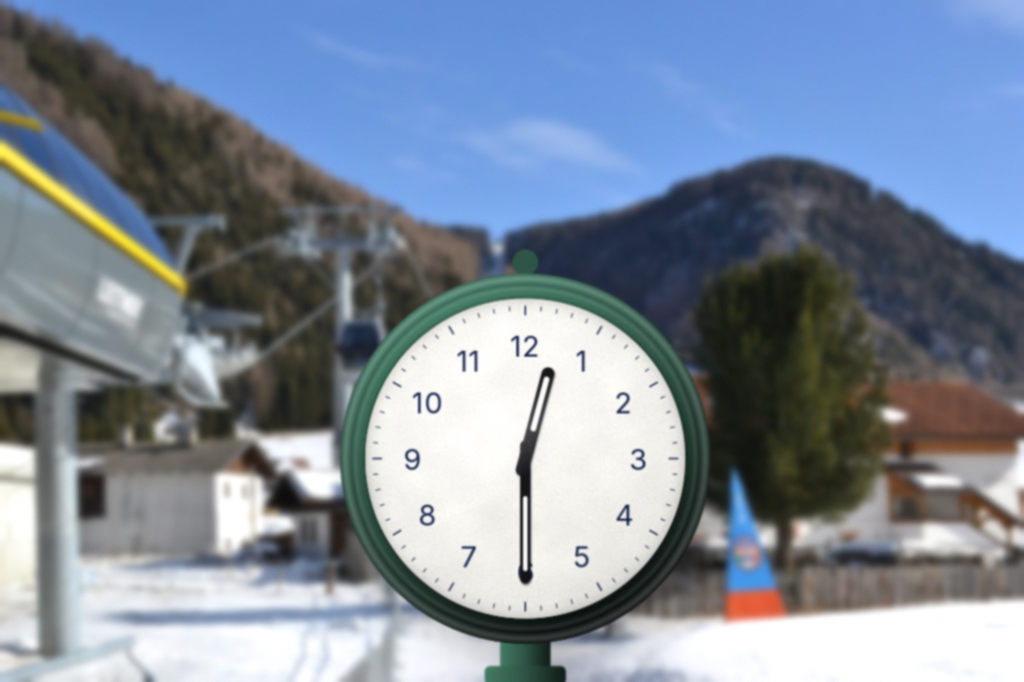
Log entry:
12 h 30 min
